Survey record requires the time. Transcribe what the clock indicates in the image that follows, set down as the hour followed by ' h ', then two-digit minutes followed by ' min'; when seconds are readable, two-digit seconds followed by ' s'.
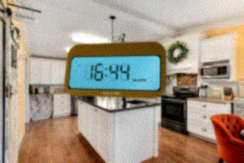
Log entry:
16 h 44 min
